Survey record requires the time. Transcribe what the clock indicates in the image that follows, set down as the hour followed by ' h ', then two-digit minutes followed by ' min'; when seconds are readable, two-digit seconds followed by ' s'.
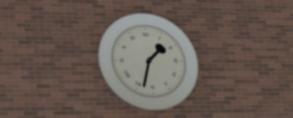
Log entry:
1 h 33 min
